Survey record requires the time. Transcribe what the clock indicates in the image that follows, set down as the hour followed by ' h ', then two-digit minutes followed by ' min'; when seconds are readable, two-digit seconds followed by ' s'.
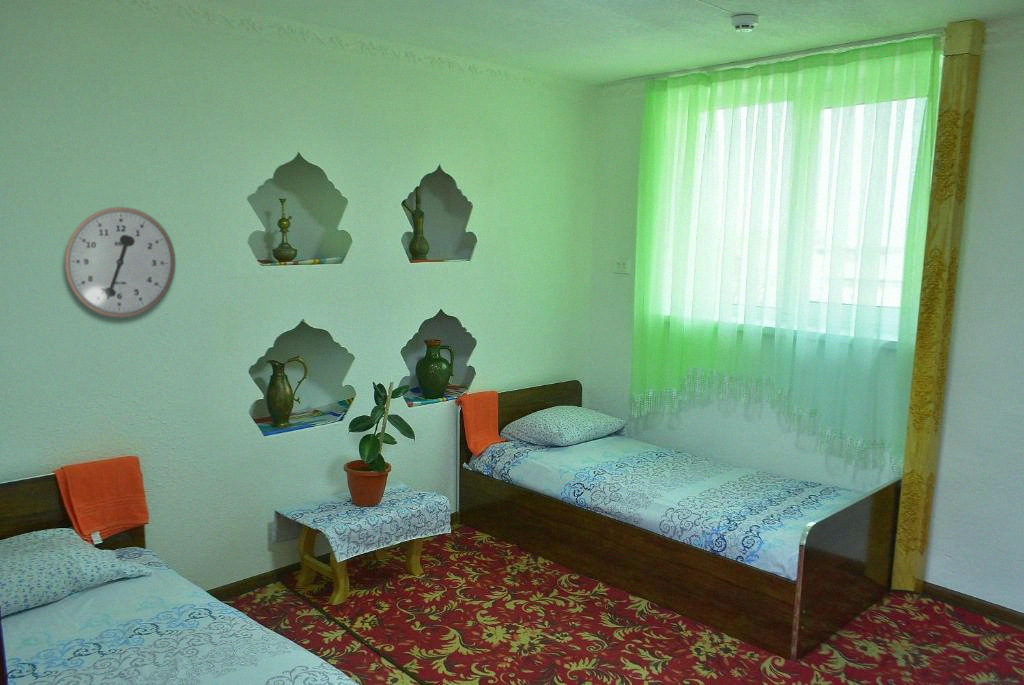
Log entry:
12 h 33 min
